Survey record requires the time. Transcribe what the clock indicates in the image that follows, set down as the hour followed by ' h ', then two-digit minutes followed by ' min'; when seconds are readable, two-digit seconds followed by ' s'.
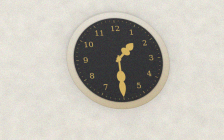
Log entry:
1 h 30 min
